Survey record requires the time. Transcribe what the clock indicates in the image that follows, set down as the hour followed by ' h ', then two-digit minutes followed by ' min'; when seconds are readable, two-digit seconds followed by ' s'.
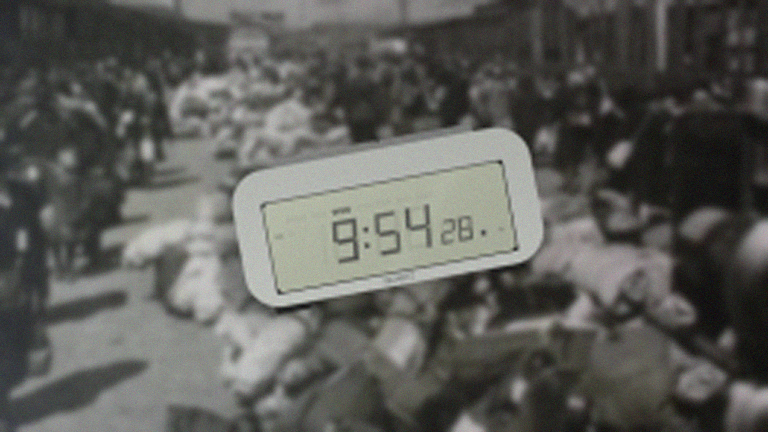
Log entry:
9 h 54 min 28 s
